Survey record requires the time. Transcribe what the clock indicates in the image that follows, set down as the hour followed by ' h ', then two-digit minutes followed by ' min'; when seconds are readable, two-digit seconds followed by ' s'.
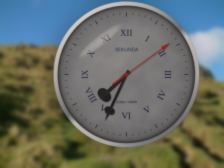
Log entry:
7 h 34 min 09 s
